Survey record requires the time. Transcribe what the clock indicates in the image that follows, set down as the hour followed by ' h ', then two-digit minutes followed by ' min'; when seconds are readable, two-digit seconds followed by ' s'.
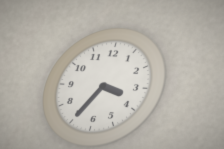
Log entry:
3 h 35 min
